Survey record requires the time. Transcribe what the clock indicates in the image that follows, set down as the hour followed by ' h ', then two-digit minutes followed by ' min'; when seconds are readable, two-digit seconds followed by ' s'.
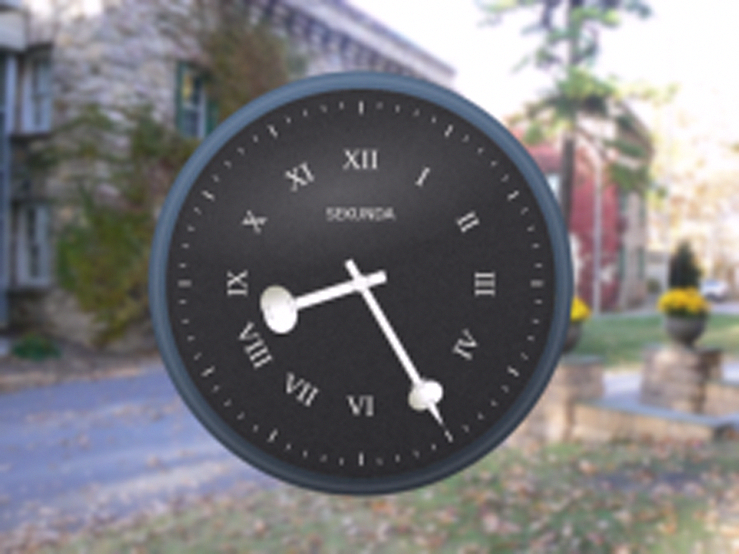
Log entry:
8 h 25 min
